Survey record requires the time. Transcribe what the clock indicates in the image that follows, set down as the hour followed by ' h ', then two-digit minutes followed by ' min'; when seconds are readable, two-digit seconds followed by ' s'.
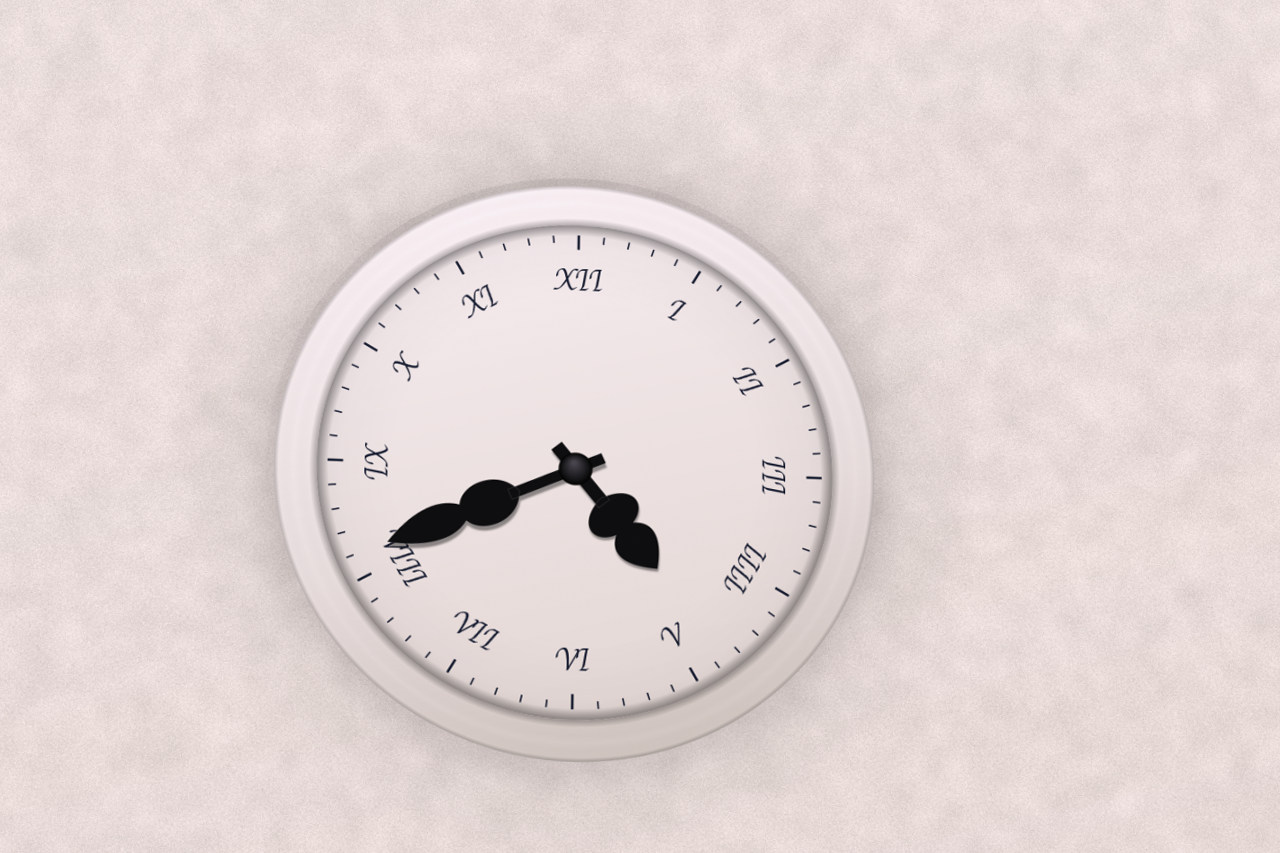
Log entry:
4 h 41 min
